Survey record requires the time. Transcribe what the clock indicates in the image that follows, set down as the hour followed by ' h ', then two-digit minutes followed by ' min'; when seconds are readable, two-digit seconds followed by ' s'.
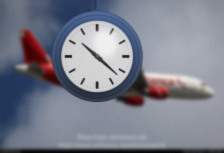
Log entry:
10 h 22 min
